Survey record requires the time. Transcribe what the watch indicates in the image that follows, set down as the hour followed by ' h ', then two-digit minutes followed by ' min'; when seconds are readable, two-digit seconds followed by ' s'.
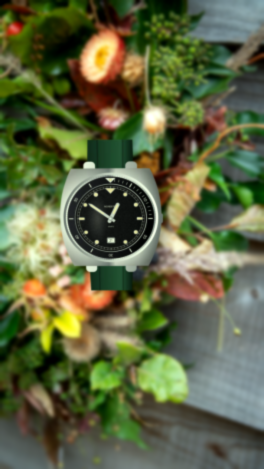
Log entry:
12 h 51 min
